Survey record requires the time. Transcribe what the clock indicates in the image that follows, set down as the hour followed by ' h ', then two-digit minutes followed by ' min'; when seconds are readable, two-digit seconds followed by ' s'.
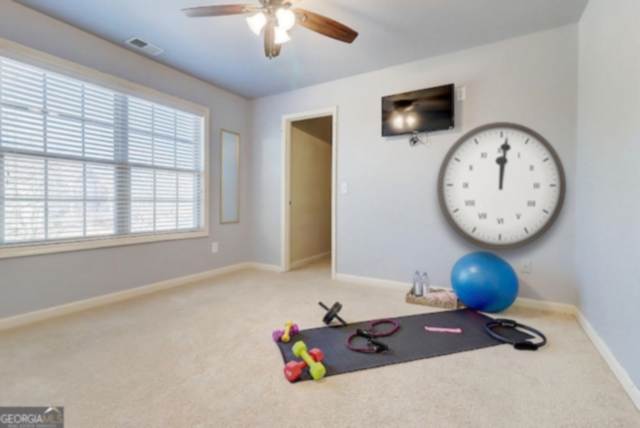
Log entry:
12 h 01 min
